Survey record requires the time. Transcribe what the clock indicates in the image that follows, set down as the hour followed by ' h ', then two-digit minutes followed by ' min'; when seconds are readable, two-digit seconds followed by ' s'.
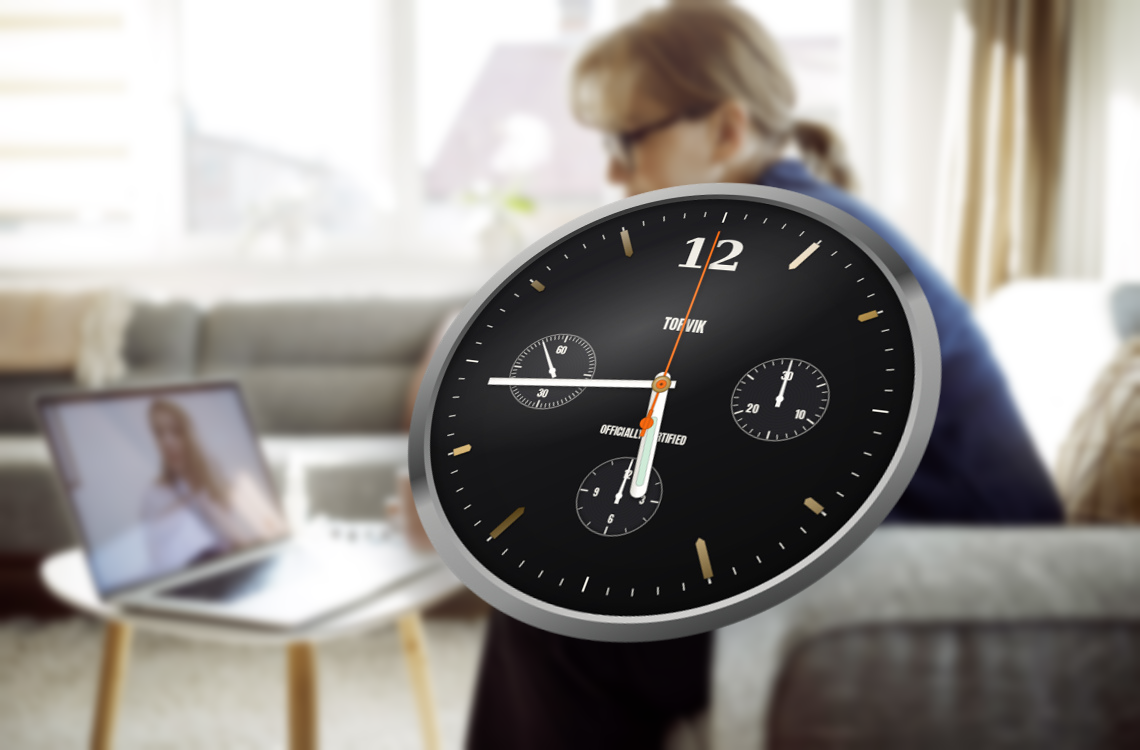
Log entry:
5 h 43 min 54 s
